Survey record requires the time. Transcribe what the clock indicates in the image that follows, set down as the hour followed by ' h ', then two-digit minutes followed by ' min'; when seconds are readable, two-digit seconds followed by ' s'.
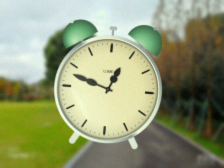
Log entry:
12 h 48 min
